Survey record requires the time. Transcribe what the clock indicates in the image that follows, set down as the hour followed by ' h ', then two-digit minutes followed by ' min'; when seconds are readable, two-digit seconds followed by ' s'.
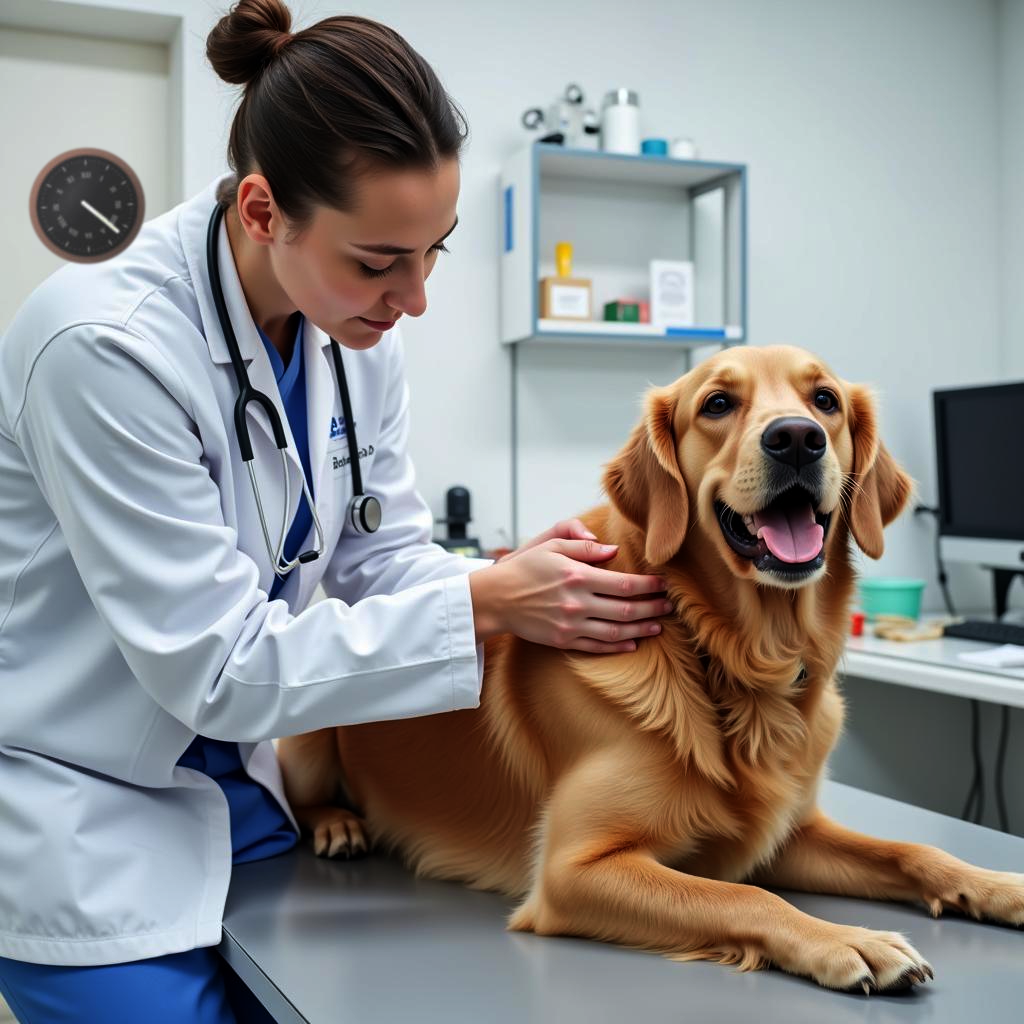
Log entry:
4 h 22 min
